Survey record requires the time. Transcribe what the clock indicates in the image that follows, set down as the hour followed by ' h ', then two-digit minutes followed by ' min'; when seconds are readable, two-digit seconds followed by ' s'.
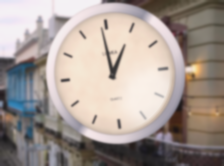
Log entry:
12 h 59 min
